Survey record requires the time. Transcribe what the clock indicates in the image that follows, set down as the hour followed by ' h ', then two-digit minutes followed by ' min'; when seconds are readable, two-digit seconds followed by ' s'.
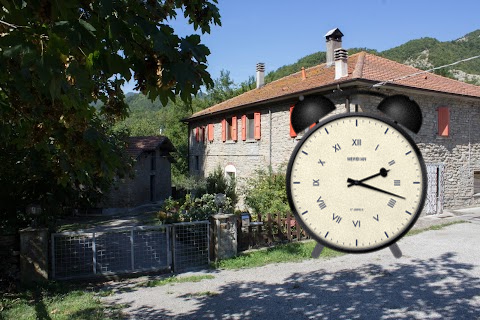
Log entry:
2 h 18 min
